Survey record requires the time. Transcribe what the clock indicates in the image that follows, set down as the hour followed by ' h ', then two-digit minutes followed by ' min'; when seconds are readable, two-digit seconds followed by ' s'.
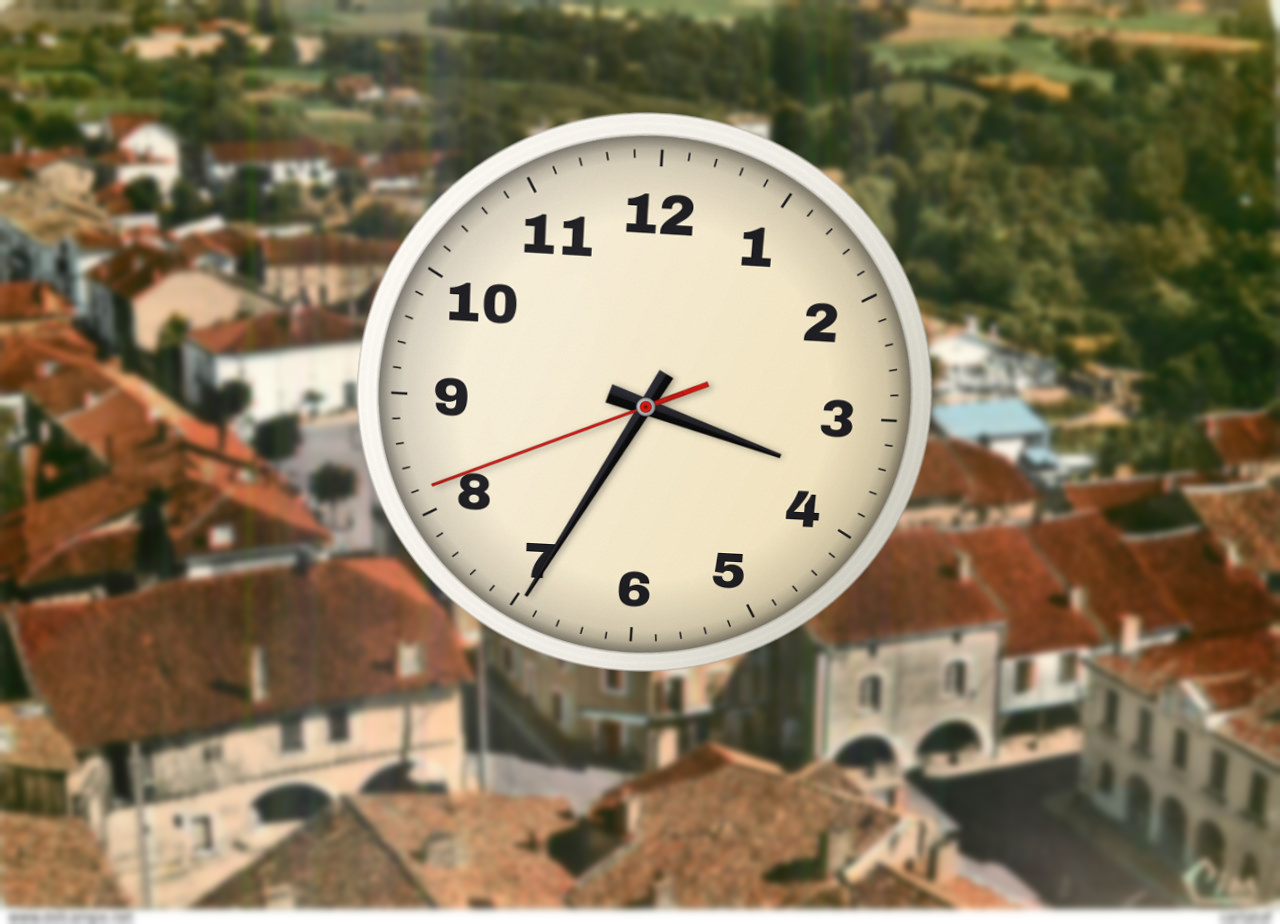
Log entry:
3 h 34 min 41 s
